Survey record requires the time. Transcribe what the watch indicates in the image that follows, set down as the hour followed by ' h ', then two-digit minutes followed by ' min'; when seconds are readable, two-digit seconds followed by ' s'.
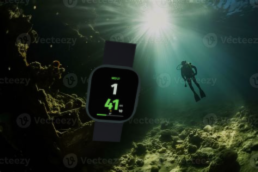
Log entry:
1 h 41 min
